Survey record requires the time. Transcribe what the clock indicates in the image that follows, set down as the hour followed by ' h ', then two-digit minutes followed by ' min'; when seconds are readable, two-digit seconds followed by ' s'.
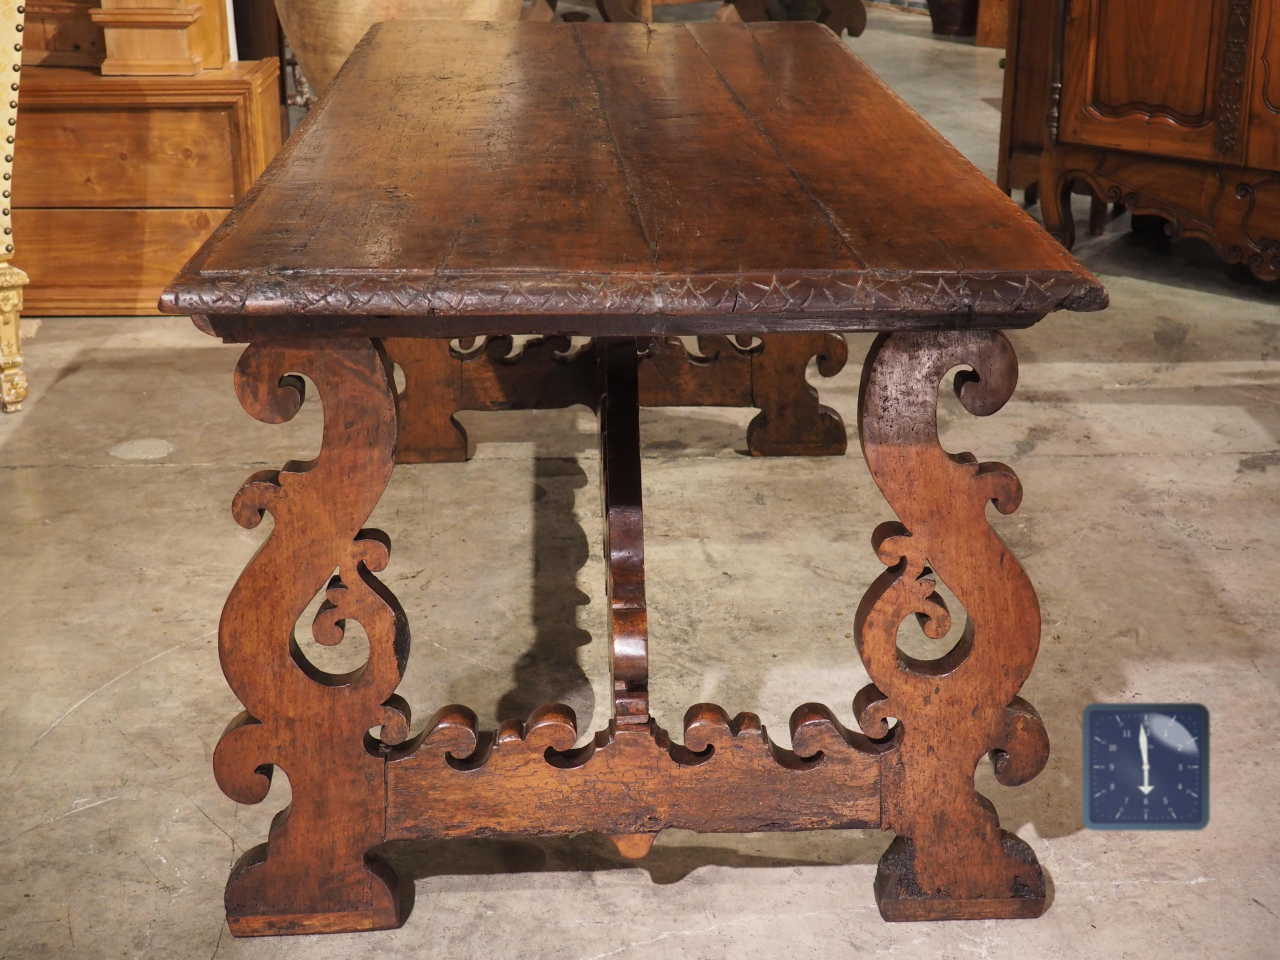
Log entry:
5 h 59 min
